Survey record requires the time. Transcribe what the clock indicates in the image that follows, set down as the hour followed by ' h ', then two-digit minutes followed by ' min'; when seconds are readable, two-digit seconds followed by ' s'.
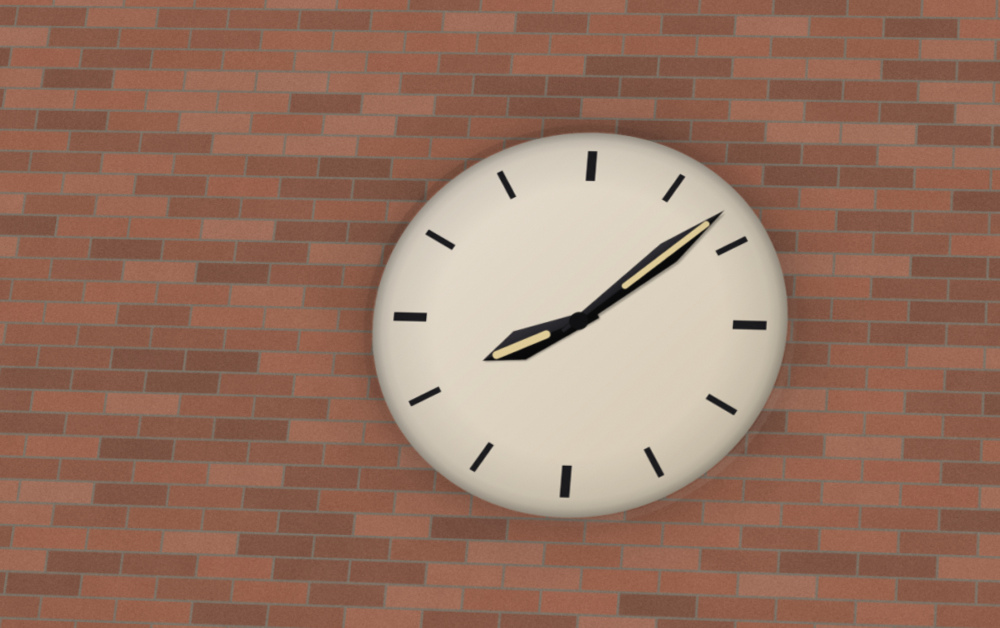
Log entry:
8 h 08 min
